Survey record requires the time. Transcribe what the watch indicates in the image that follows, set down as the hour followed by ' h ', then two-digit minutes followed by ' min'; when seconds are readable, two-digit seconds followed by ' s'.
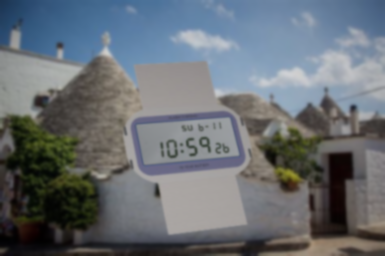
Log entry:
10 h 59 min 26 s
